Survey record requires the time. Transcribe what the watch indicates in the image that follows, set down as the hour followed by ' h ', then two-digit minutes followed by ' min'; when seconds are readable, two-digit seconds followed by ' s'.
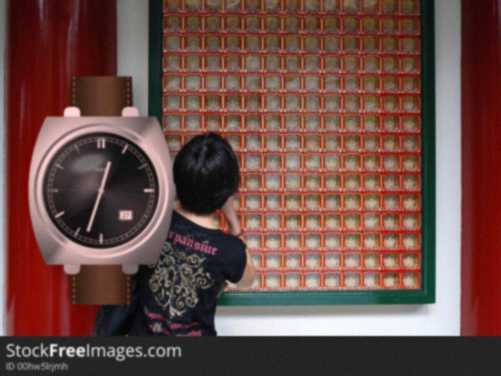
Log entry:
12 h 33 min
